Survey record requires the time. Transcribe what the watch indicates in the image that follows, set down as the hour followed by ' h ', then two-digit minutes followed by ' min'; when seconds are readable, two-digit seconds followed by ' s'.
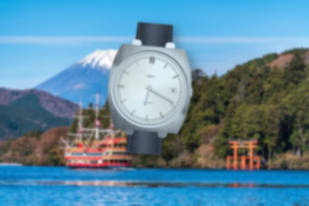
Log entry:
6 h 19 min
